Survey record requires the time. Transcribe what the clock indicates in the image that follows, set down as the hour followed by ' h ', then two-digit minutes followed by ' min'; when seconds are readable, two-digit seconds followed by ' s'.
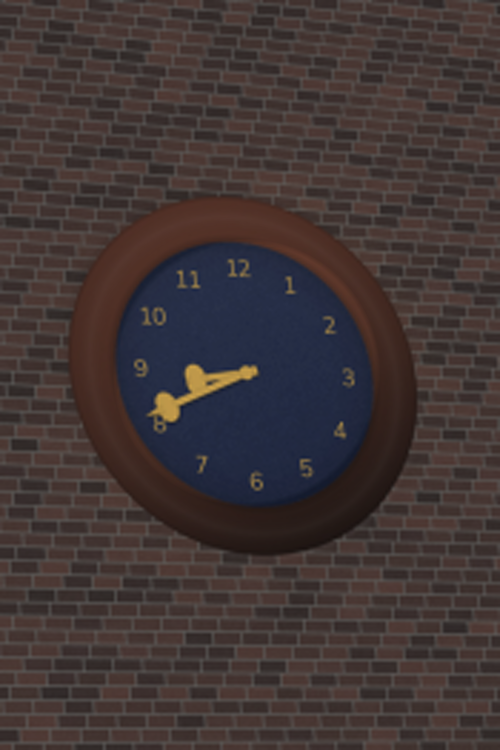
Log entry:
8 h 41 min
